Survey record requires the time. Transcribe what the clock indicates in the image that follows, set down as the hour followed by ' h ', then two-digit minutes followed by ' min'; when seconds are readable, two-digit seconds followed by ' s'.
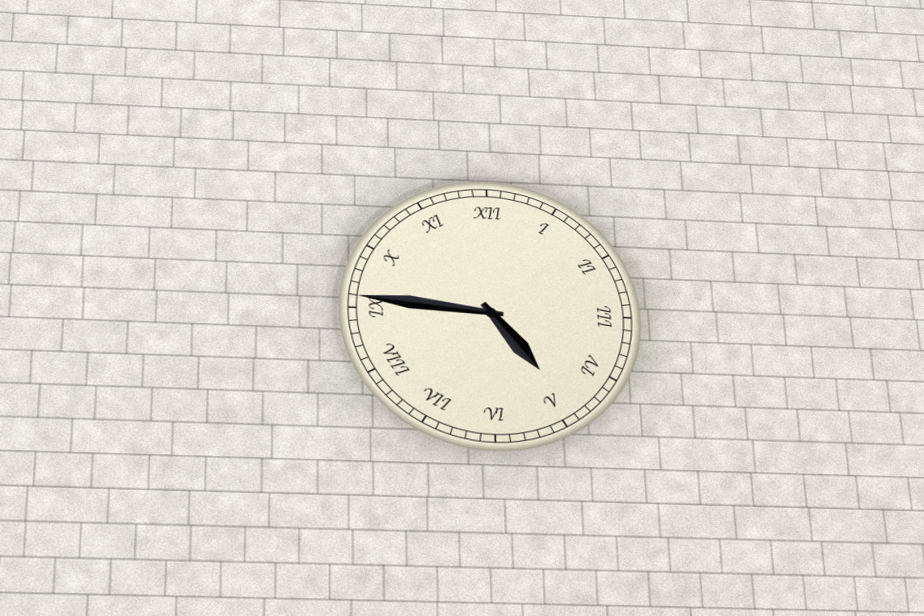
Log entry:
4 h 46 min
